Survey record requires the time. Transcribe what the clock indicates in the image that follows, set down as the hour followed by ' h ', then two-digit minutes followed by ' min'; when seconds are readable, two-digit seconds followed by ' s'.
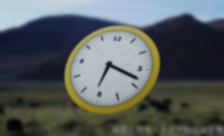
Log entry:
6 h 18 min
